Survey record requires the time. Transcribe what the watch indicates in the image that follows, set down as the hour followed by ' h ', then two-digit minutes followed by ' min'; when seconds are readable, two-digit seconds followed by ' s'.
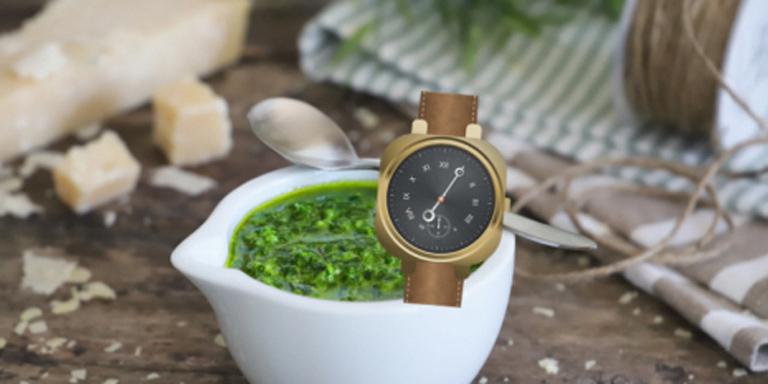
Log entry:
7 h 05 min
